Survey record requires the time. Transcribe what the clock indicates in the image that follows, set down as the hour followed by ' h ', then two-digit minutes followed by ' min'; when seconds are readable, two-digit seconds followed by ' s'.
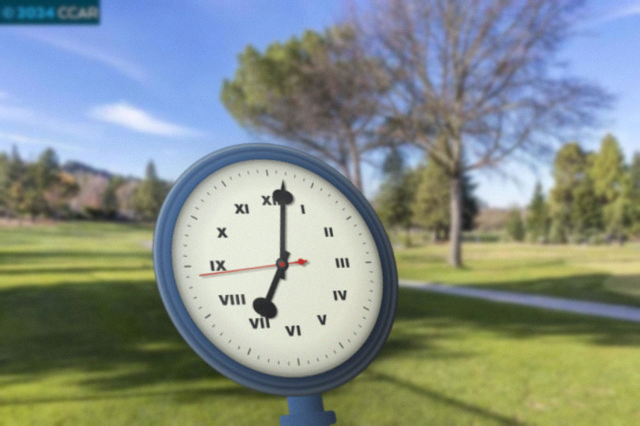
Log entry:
7 h 01 min 44 s
